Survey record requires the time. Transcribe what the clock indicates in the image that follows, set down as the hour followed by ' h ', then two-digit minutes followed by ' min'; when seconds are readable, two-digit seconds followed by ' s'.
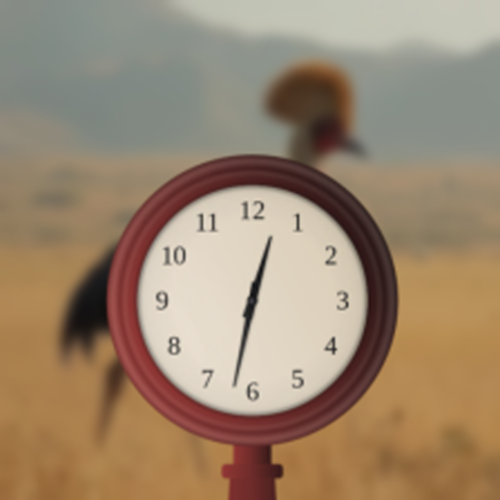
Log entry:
12 h 32 min
